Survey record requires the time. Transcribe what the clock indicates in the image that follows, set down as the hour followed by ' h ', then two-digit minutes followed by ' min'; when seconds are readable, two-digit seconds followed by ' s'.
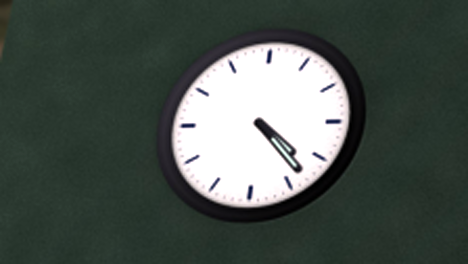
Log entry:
4 h 23 min
